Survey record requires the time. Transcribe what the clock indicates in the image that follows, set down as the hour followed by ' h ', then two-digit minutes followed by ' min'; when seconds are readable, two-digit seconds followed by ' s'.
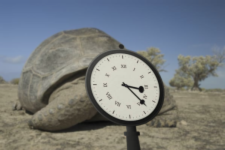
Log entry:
3 h 23 min
